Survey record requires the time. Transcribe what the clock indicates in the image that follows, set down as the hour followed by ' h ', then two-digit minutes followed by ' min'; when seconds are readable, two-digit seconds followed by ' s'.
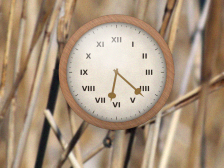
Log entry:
6 h 22 min
